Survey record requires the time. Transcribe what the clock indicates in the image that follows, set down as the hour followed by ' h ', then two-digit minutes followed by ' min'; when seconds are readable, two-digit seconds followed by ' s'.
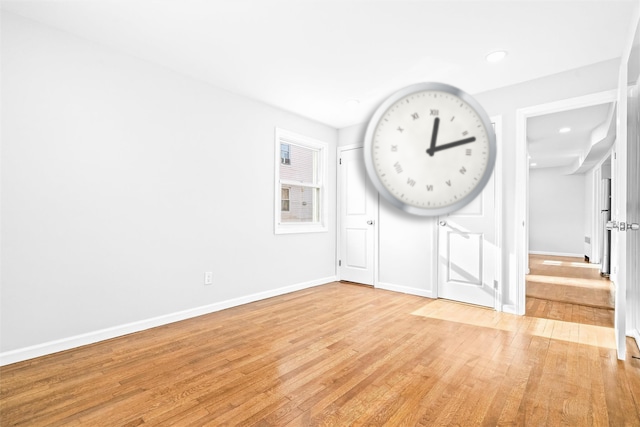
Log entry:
12 h 12 min
